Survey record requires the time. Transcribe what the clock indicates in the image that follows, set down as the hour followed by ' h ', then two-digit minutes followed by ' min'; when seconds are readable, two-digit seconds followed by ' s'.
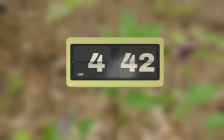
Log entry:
4 h 42 min
